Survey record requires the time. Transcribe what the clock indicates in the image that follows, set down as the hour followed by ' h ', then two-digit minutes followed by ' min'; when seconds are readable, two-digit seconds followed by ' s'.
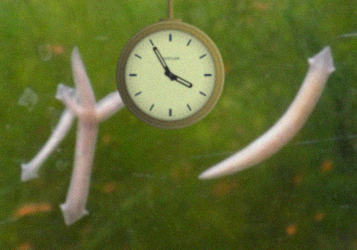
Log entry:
3 h 55 min
